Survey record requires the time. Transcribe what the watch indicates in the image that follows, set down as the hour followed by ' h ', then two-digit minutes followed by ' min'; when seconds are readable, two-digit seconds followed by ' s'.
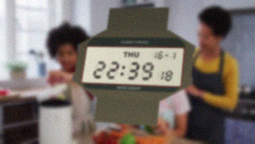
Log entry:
22 h 39 min 18 s
